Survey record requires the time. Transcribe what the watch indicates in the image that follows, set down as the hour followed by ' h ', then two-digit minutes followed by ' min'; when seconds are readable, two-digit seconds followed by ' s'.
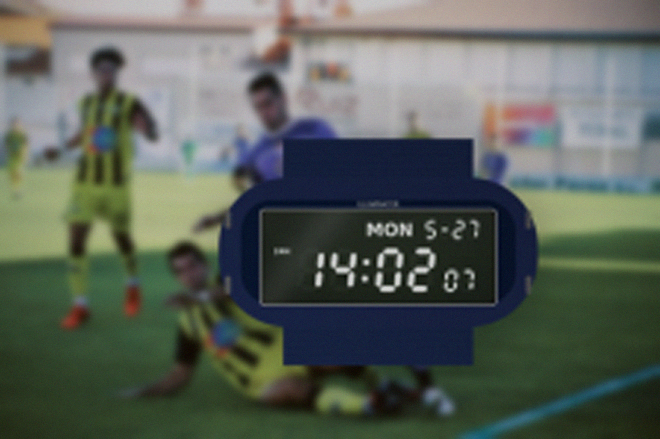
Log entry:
14 h 02 min 07 s
